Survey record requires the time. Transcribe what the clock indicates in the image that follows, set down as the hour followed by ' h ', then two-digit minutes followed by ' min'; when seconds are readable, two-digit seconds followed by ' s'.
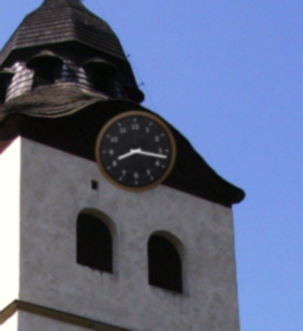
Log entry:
8 h 17 min
